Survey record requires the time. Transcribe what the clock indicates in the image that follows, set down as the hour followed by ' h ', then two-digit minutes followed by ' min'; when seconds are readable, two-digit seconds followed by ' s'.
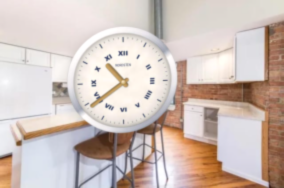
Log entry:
10 h 39 min
